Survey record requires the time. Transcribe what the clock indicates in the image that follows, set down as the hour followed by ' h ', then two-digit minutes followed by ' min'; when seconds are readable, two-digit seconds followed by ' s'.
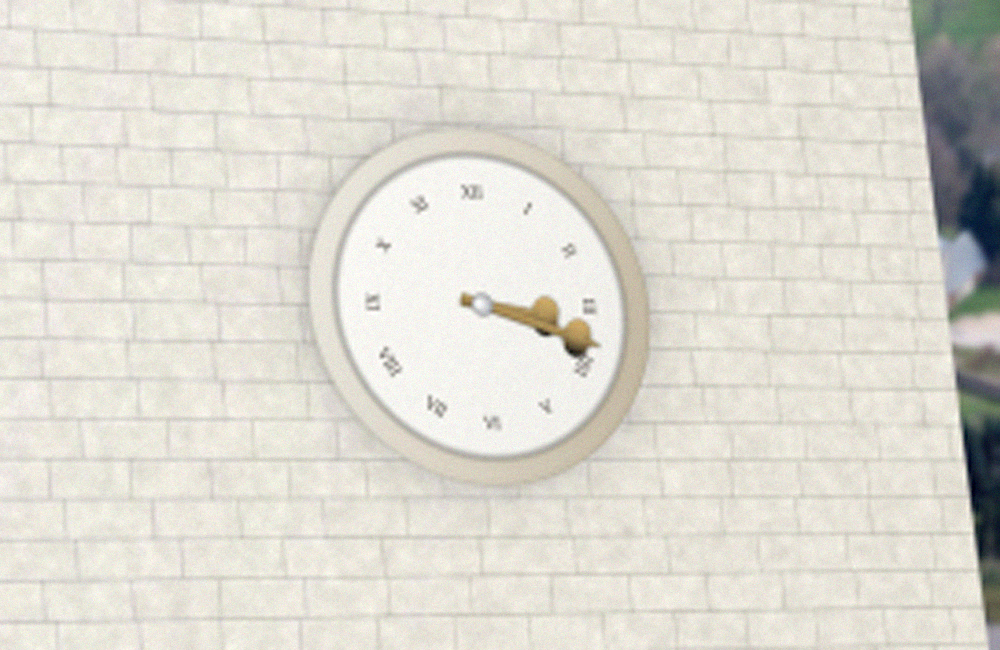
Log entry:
3 h 18 min
